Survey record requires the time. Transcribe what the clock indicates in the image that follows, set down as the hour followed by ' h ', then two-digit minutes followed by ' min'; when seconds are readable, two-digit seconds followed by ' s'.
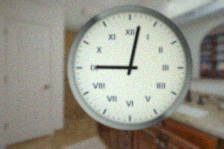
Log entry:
9 h 02 min
